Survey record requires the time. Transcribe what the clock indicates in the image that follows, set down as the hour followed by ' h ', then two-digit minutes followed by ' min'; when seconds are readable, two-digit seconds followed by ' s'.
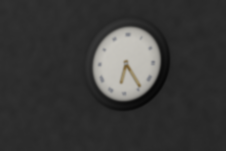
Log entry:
6 h 24 min
